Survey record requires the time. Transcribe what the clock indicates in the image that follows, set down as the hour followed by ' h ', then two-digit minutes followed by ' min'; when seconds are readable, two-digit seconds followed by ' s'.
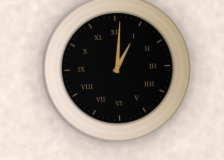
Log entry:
1 h 01 min
